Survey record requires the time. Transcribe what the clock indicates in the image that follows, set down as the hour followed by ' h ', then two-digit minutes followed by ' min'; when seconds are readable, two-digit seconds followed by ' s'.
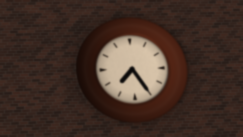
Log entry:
7 h 25 min
